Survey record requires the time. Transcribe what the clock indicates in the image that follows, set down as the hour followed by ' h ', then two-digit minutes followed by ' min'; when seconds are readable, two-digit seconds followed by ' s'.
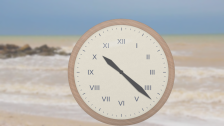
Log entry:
10 h 22 min
